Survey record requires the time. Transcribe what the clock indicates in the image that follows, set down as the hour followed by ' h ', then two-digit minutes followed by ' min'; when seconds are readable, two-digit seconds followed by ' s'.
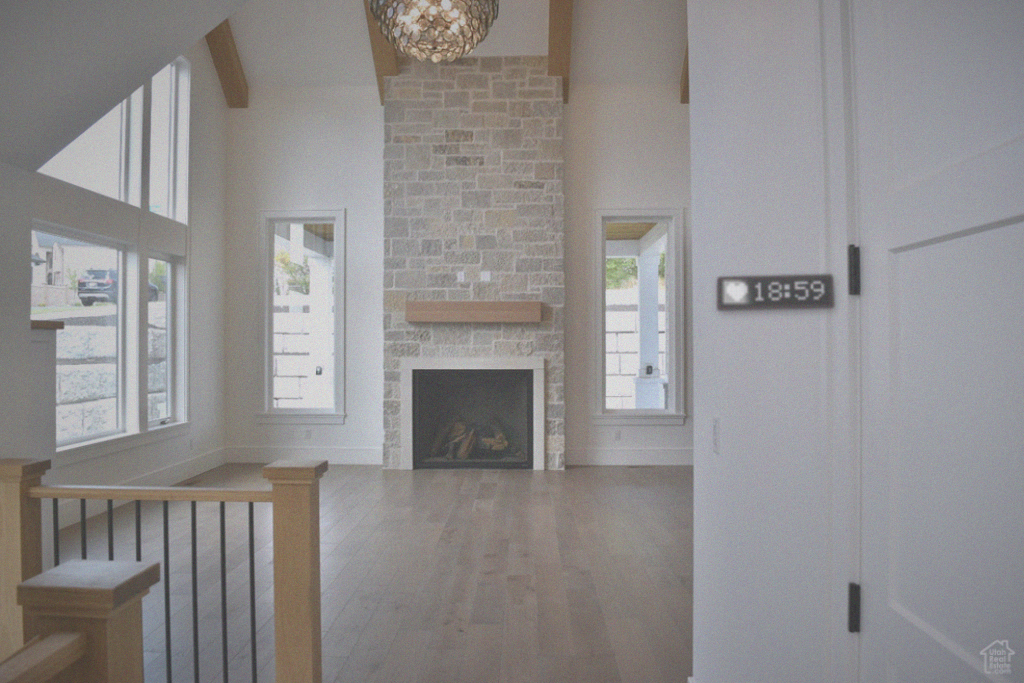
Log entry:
18 h 59 min
